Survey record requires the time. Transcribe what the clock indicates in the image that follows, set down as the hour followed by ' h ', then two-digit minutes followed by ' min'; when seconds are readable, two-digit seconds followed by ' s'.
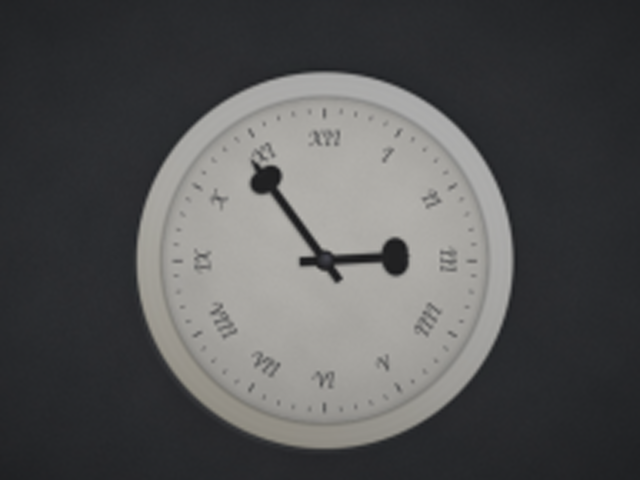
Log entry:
2 h 54 min
